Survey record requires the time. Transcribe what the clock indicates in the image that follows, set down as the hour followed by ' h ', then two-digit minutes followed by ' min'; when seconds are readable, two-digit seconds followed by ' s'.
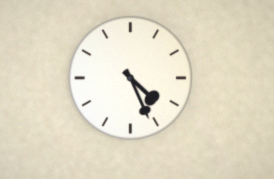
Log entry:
4 h 26 min
